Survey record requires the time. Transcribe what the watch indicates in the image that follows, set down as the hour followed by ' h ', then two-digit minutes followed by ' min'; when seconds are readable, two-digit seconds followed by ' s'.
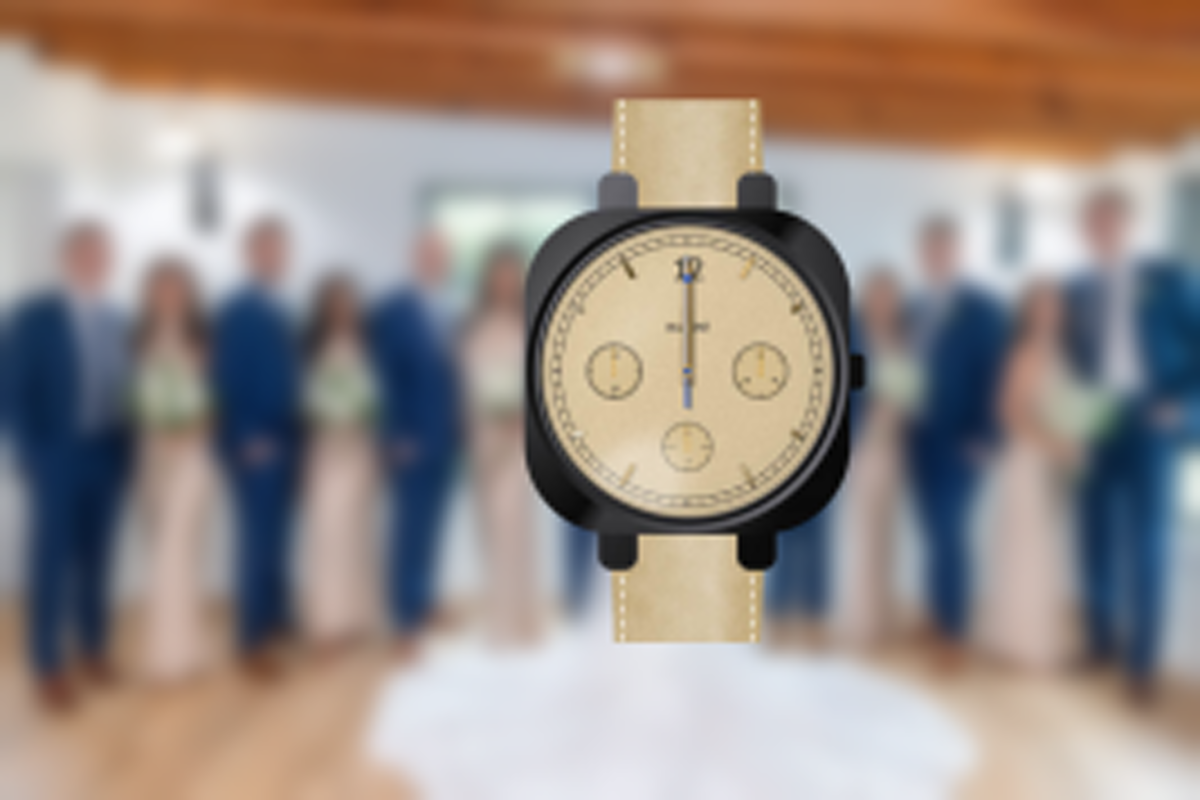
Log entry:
12 h 00 min
